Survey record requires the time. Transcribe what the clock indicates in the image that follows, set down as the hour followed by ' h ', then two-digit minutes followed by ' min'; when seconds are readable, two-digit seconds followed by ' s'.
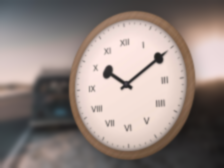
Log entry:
10 h 10 min
